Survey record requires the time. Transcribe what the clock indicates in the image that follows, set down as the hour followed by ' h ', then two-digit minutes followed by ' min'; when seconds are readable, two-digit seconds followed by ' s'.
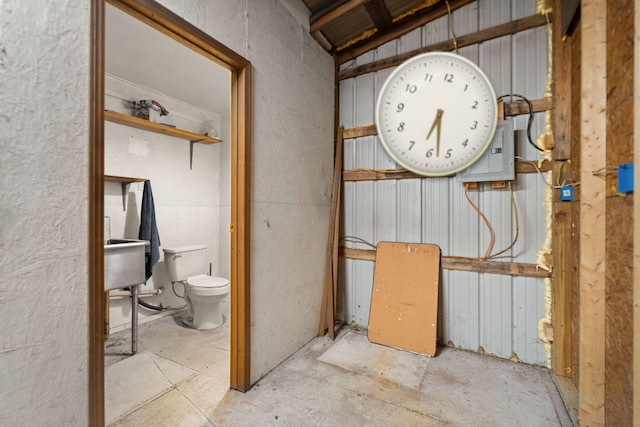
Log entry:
6 h 28 min
